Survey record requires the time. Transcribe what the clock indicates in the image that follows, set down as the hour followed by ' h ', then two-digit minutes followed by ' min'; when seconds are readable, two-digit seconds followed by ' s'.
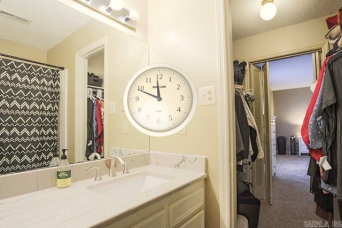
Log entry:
11 h 49 min
